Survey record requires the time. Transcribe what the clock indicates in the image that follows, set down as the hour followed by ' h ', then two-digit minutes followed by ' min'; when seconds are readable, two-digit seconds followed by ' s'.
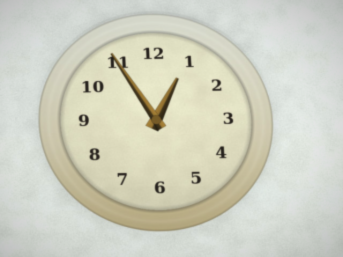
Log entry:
12 h 55 min
